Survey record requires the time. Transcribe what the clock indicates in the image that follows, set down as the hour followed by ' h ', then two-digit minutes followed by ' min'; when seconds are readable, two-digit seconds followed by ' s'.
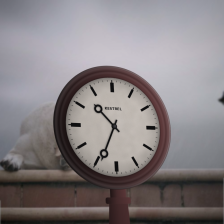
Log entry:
10 h 34 min
